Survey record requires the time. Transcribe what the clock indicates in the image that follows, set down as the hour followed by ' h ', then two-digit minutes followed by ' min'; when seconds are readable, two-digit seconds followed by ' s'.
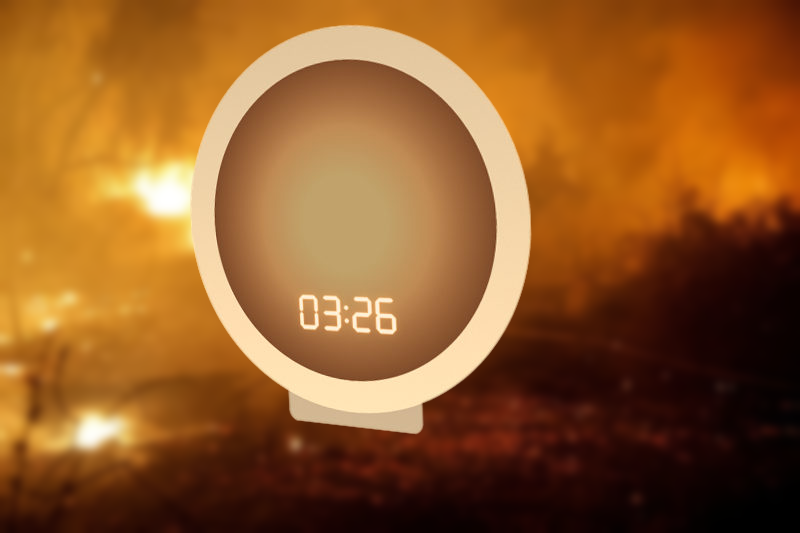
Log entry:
3 h 26 min
